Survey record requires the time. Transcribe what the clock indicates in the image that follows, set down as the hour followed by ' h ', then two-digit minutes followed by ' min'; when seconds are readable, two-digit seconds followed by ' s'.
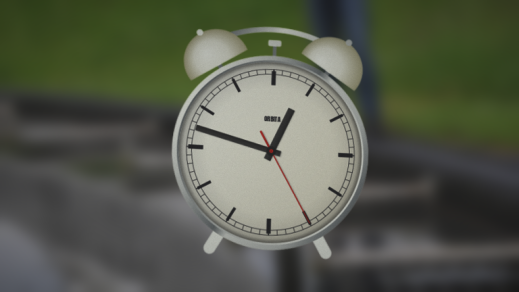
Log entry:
12 h 47 min 25 s
